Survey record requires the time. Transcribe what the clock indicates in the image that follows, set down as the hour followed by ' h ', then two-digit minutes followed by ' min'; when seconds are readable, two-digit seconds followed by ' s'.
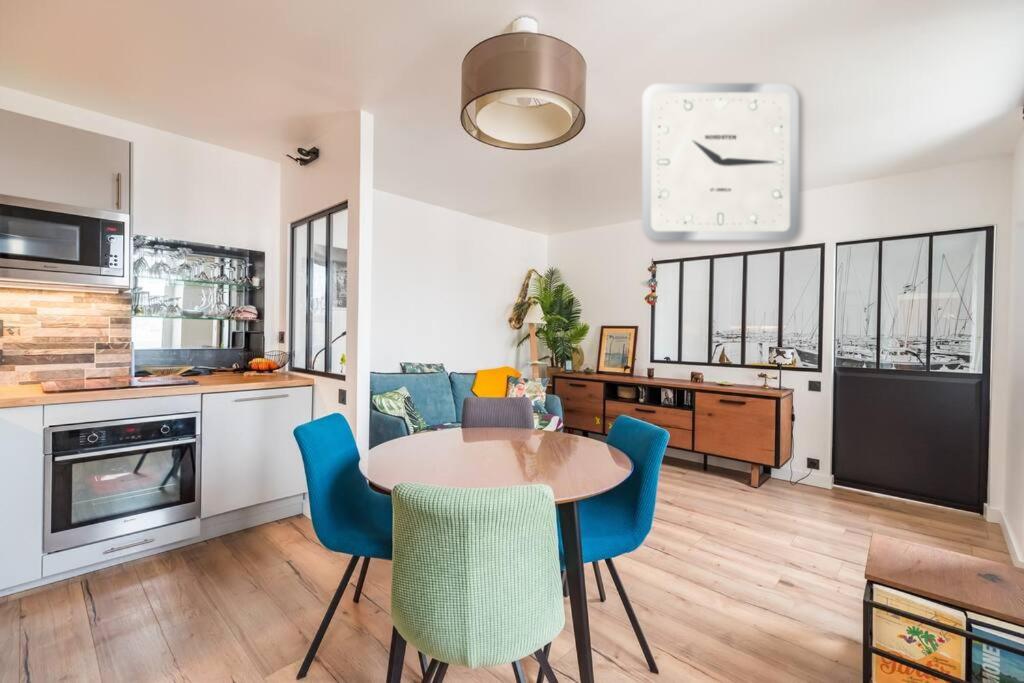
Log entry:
10 h 15 min
